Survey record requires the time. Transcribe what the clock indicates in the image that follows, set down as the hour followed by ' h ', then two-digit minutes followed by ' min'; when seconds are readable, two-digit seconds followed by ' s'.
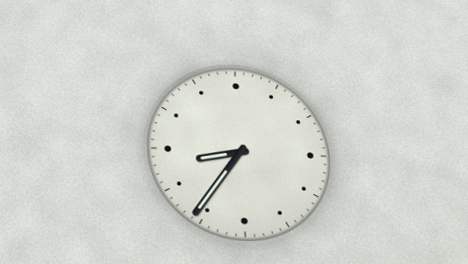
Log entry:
8 h 36 min
